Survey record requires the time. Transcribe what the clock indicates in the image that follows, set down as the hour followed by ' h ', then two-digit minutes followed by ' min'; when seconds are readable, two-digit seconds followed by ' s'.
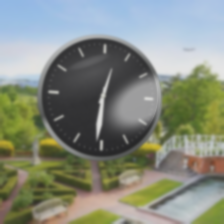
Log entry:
12 h 31 min
